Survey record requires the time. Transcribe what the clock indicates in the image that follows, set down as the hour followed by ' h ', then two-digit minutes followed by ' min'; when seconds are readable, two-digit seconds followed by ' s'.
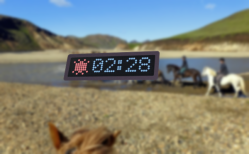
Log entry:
2 h 28 min
